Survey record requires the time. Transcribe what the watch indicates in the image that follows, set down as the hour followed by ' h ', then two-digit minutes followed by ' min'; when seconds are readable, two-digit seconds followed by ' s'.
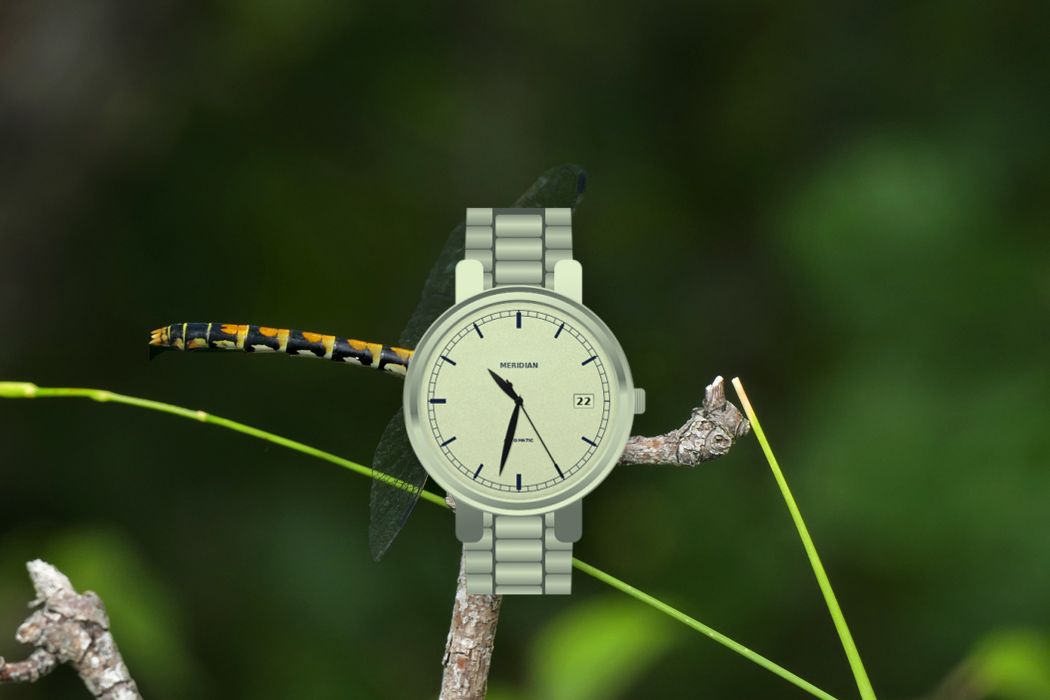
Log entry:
10 h 32 min 25 s
